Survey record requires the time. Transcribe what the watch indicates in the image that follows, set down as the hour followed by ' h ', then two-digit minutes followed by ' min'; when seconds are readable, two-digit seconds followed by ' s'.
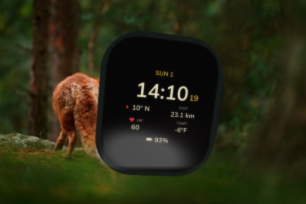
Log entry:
14 h 10 min
